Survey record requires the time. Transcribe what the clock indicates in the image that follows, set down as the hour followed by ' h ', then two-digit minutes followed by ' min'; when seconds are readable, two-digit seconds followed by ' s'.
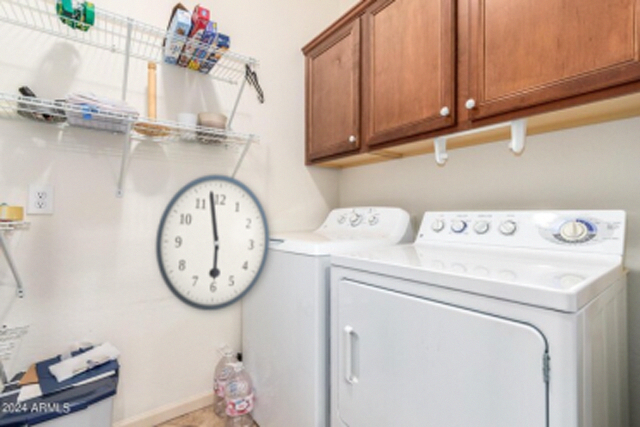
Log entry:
5 h 58 min
